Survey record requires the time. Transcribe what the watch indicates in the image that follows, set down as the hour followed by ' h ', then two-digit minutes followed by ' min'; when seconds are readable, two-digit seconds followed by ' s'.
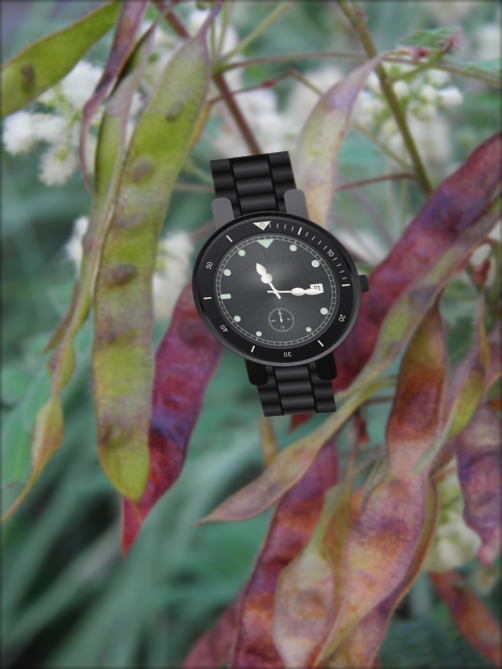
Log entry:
11 h 16 min
